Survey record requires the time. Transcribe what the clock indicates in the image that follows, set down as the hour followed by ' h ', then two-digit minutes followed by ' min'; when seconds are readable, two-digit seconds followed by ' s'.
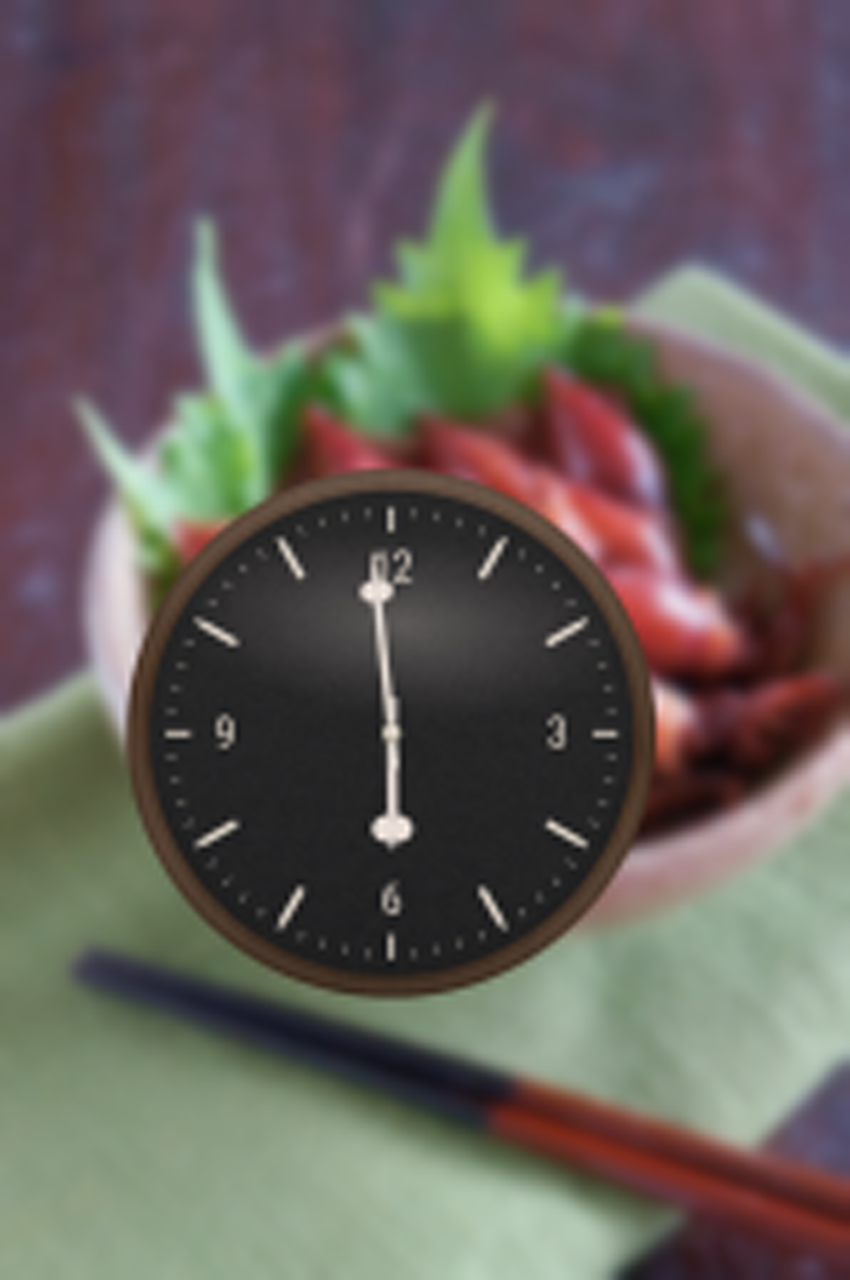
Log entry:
5 h 59 min
